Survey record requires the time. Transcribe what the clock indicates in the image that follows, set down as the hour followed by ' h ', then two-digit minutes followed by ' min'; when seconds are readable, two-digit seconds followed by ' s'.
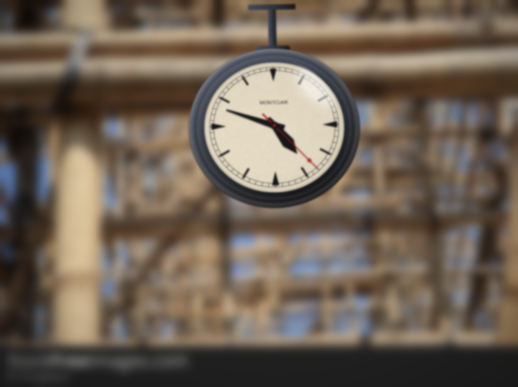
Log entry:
4 h 48 min 23 s
